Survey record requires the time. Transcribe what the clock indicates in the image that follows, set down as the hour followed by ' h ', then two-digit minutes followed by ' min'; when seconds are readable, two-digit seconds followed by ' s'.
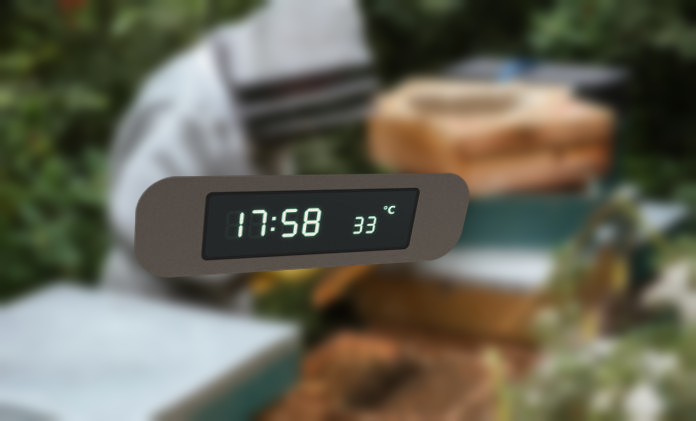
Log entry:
17 h 58 min
